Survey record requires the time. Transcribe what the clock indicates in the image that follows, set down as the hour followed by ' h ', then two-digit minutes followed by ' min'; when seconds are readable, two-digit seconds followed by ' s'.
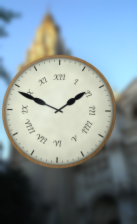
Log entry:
1 h 49 min
